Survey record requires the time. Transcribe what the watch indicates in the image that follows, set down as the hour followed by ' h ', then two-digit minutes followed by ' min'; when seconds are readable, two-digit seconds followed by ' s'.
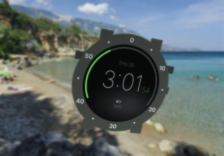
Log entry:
3 h 01 min
